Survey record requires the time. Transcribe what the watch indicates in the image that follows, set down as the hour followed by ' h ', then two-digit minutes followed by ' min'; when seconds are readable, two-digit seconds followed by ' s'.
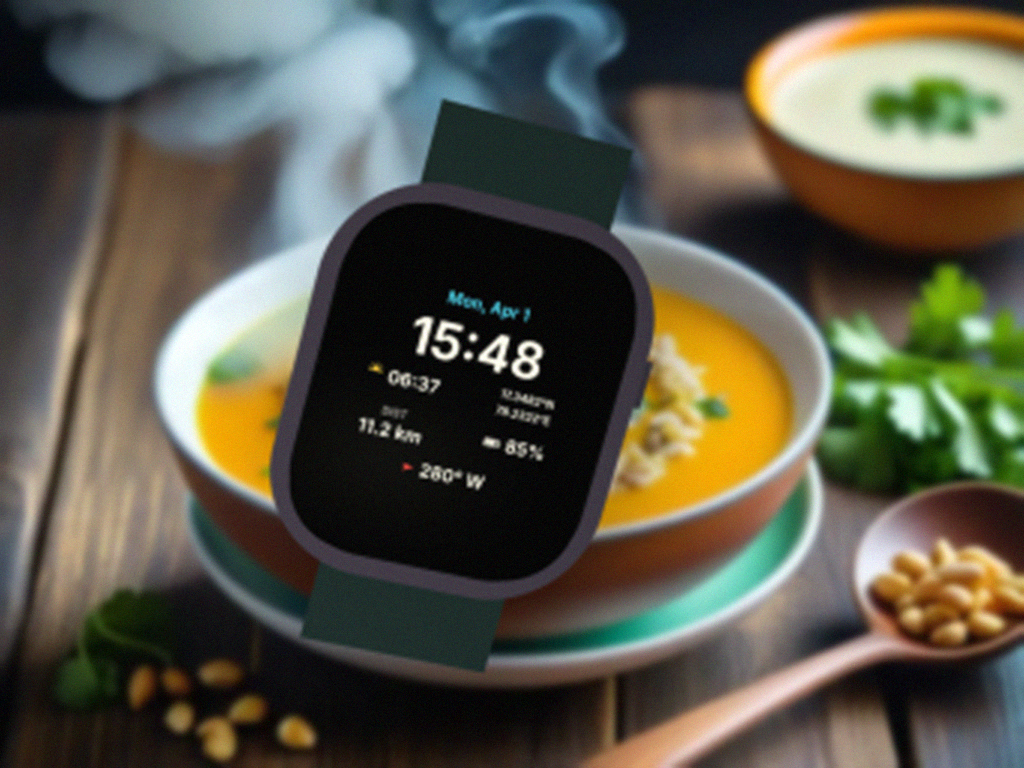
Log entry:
15 h 48 min
